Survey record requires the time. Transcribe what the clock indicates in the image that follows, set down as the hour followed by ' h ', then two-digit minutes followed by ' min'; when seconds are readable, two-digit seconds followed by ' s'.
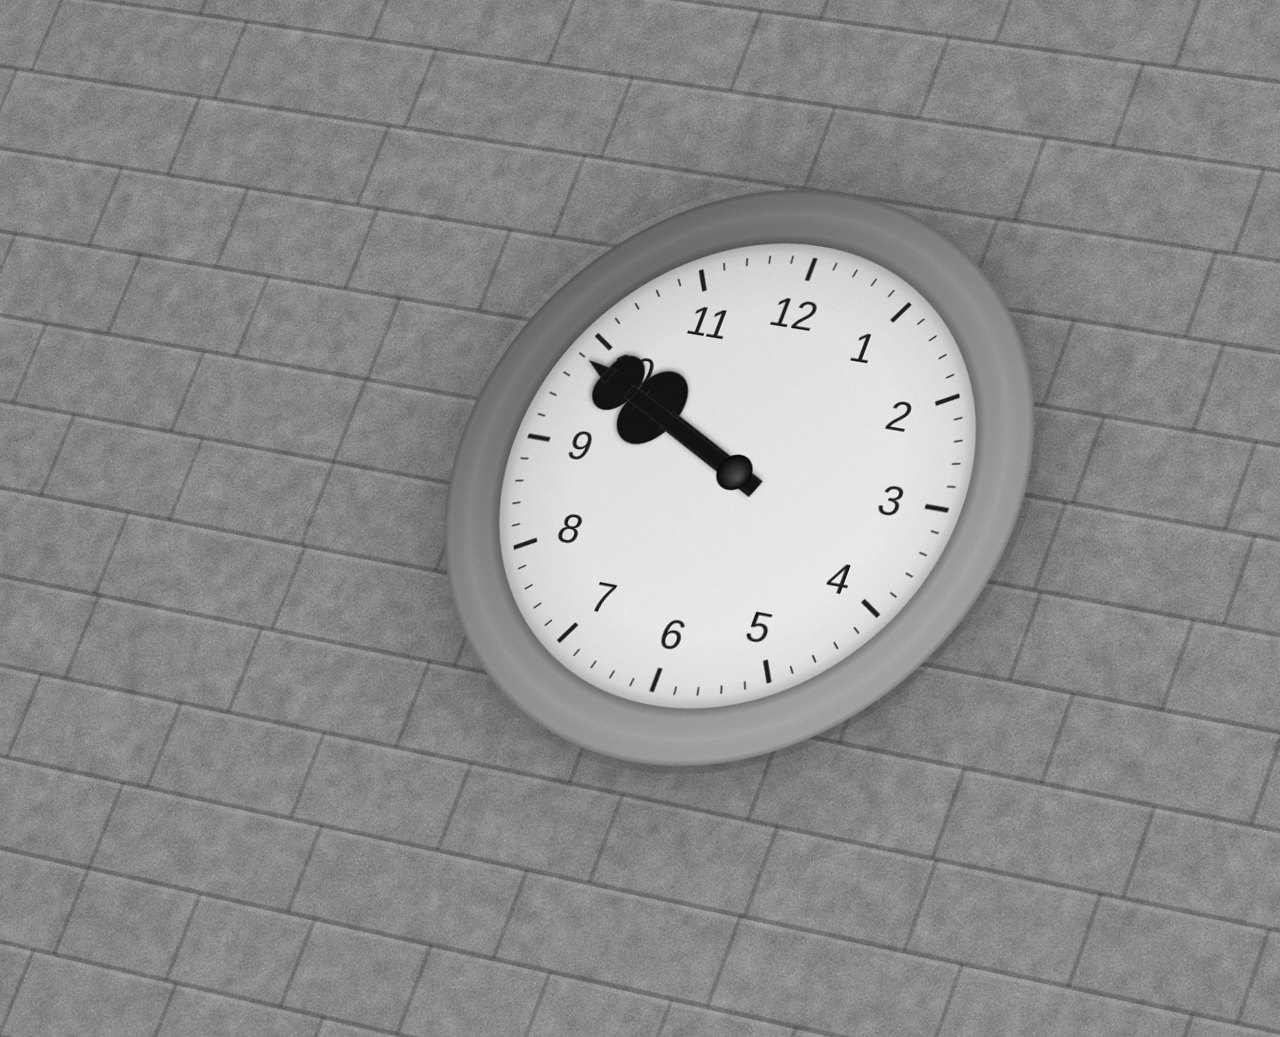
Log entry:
9 h 49 min
